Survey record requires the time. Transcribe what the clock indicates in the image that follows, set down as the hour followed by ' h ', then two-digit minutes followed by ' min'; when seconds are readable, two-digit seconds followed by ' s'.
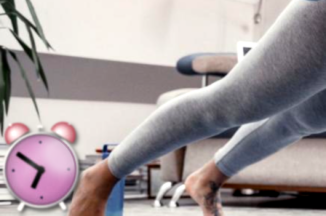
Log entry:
6 h 51 min
